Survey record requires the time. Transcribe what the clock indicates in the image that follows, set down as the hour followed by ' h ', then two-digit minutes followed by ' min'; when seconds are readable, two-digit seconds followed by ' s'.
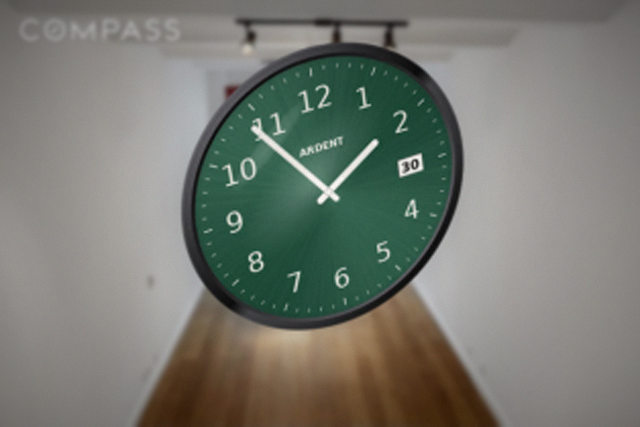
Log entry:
1 h 54 min
